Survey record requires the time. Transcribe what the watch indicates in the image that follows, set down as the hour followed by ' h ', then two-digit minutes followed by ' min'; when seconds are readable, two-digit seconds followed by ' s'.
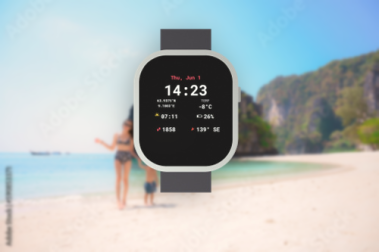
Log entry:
14 h 23 min
